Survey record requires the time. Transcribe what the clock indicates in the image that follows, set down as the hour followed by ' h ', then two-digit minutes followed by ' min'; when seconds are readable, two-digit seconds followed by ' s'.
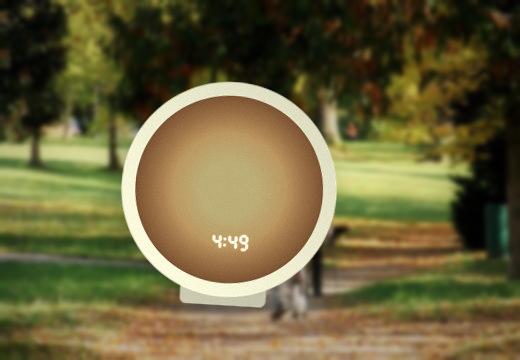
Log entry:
4 h 49 min
